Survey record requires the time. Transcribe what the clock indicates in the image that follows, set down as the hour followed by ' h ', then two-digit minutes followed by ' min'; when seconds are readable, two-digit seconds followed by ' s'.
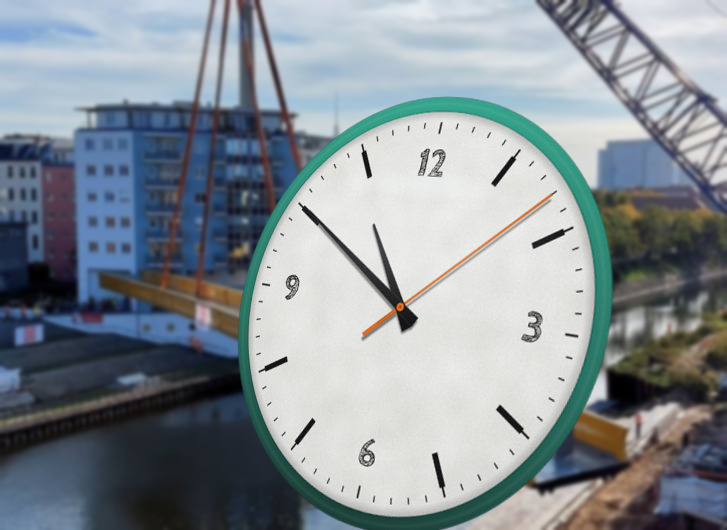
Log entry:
10 h 50 min 08 s
